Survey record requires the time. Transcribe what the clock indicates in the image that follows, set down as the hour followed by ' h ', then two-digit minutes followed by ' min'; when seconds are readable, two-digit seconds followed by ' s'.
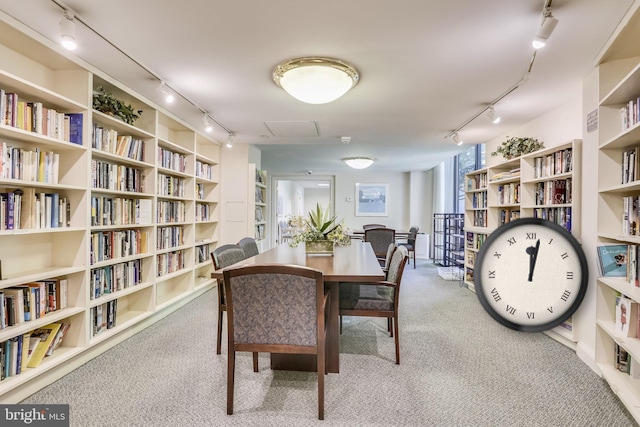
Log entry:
12 h 02 min
